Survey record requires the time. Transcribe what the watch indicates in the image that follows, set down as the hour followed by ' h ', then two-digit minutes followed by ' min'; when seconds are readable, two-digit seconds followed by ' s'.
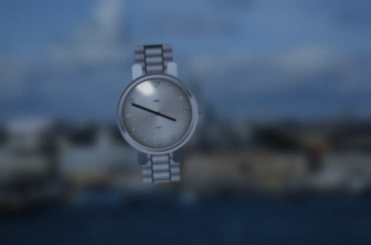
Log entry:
3 h 49 min
